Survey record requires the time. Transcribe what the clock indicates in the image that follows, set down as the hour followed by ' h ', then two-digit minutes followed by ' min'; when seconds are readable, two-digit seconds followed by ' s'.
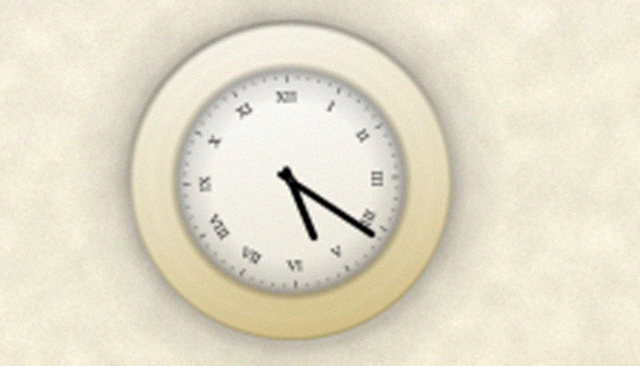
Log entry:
5 h 21 min
